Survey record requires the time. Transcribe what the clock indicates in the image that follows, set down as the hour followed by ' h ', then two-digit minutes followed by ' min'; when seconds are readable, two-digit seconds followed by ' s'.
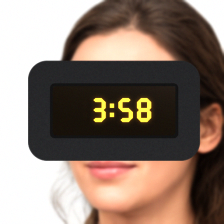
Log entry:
3 h 58 min
